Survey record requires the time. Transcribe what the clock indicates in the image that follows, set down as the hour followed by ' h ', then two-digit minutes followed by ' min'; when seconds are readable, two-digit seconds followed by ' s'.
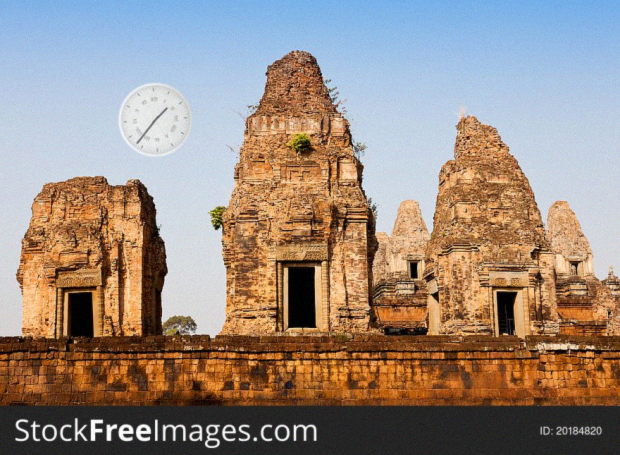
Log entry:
1 h 37 min
